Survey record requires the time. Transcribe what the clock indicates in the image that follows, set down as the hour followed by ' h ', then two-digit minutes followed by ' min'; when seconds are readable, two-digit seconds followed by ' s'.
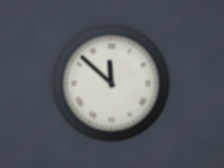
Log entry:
11 h 52 min
